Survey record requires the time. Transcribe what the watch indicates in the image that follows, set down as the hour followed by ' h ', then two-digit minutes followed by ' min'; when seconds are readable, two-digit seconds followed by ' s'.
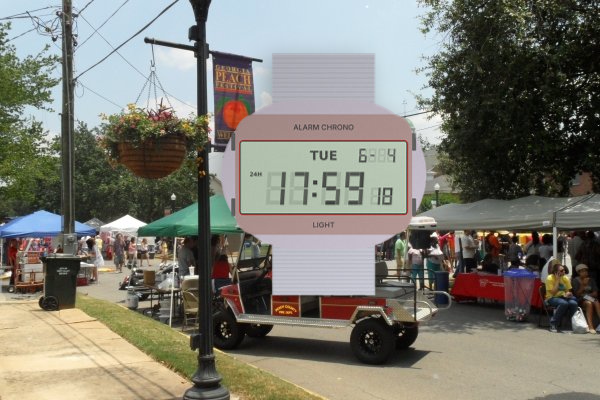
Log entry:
17 h 59 min 18 s
